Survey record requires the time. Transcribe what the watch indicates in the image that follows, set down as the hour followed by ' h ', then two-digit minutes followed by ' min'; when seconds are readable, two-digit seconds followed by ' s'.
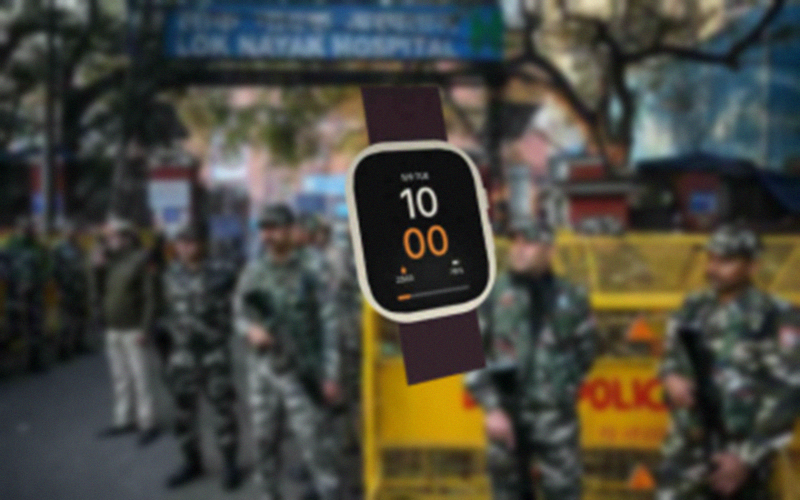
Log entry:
10 h 00 min
